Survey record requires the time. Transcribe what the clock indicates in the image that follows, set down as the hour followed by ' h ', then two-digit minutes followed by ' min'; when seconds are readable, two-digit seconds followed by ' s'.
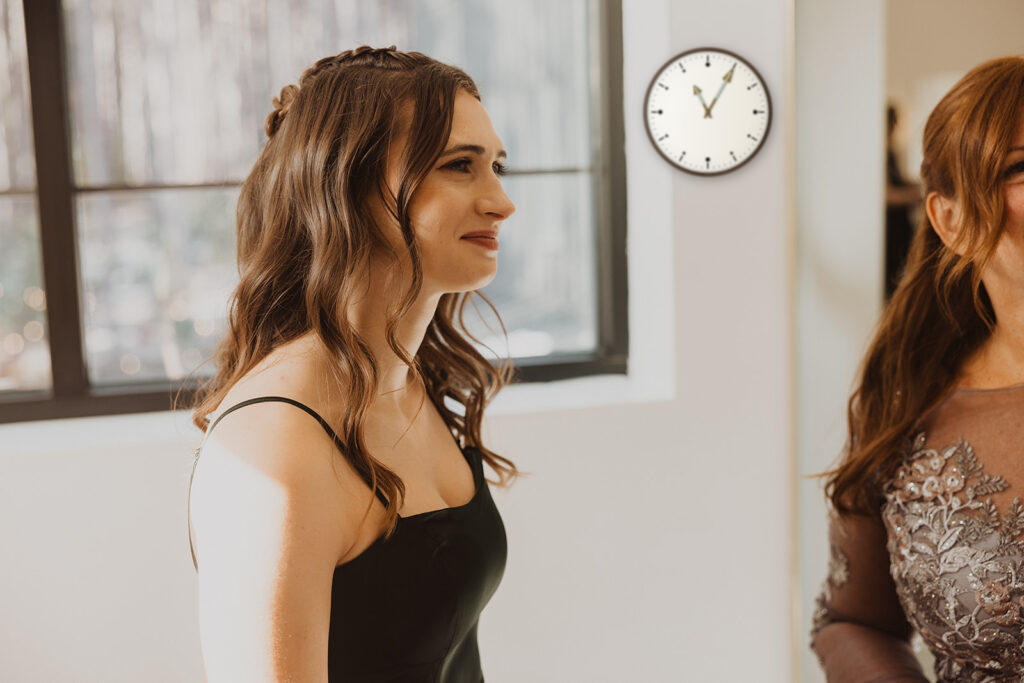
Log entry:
11 h 05 min
